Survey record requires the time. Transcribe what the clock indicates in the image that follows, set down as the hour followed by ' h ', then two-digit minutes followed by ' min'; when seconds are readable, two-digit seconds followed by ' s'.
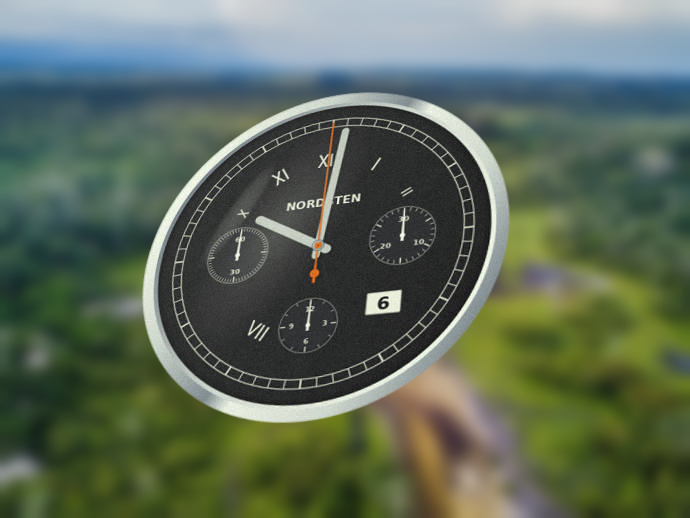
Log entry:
10 h 01 min
